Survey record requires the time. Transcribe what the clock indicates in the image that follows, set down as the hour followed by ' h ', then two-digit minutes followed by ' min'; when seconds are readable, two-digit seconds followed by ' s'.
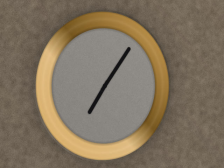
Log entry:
7 h 06 min
